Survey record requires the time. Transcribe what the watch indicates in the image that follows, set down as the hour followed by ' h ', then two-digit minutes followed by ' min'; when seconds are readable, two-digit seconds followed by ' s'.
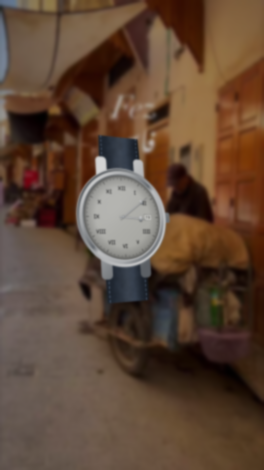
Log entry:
3 h 09 min
